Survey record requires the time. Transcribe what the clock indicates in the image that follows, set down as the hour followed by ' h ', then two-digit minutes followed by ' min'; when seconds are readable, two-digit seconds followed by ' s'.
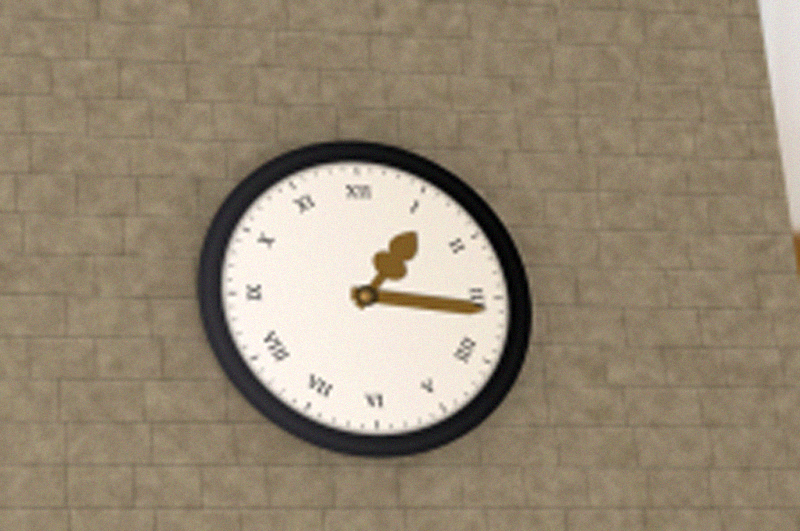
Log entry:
1 h 16 min
